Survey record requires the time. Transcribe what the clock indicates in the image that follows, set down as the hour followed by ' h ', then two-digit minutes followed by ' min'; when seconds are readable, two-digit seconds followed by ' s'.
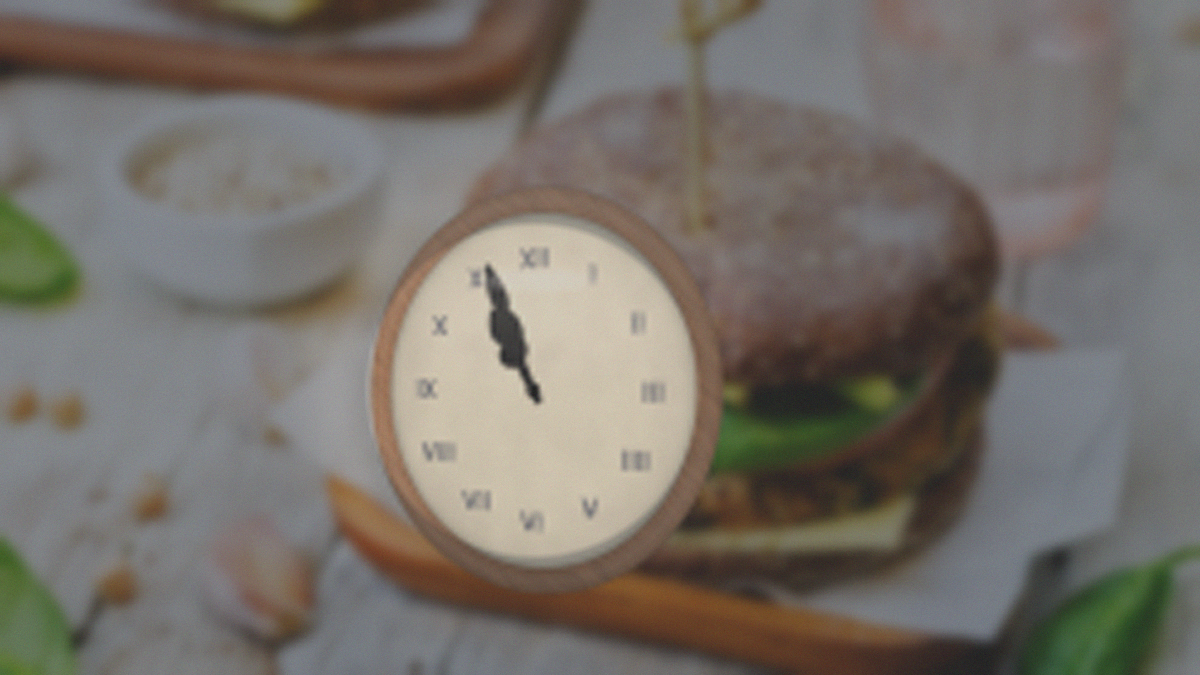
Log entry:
10 h 56 min
